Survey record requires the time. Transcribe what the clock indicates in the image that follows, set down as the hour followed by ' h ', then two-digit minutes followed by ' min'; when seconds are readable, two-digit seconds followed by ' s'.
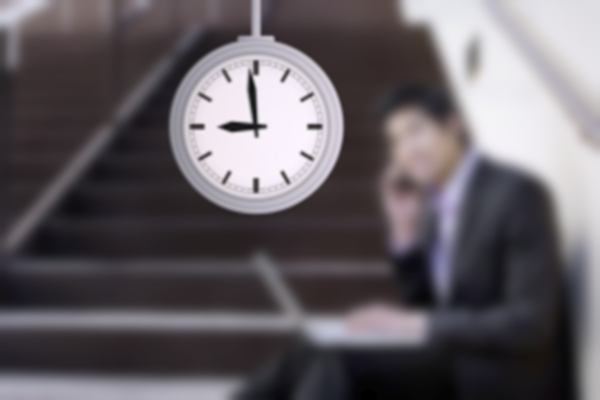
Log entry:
8 h 59 min
